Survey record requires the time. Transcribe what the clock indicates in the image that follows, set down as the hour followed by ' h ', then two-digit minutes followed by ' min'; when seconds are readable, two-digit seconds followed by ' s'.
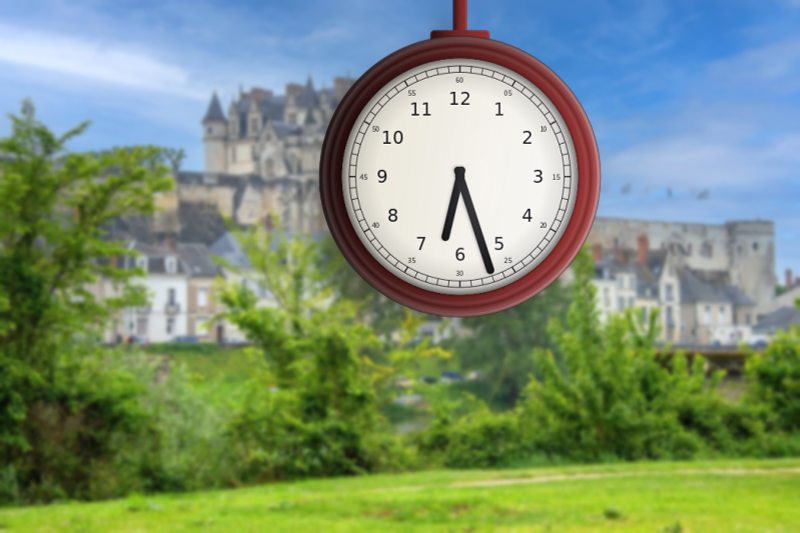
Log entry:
6 h 27 min
